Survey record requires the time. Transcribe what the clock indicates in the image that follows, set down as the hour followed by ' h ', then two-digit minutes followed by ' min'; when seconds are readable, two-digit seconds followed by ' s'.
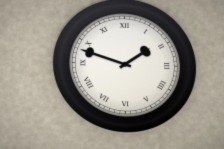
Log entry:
1 h 48 min
